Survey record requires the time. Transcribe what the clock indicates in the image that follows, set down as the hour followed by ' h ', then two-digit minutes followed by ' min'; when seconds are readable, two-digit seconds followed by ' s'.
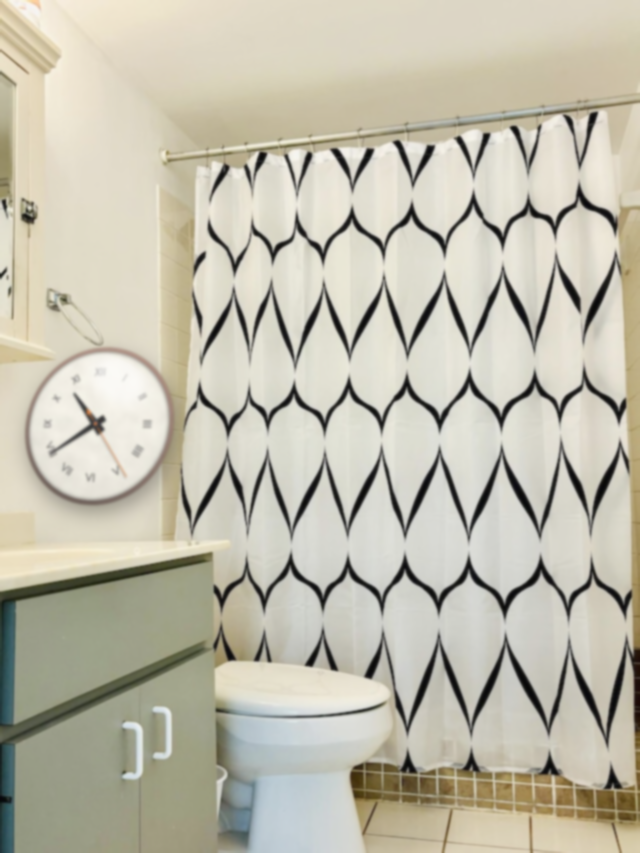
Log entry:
10 h 39 min 24 s
